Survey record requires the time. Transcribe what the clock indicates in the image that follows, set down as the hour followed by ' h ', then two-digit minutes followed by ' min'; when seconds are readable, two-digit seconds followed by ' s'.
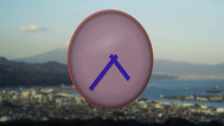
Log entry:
4 h 37 min
